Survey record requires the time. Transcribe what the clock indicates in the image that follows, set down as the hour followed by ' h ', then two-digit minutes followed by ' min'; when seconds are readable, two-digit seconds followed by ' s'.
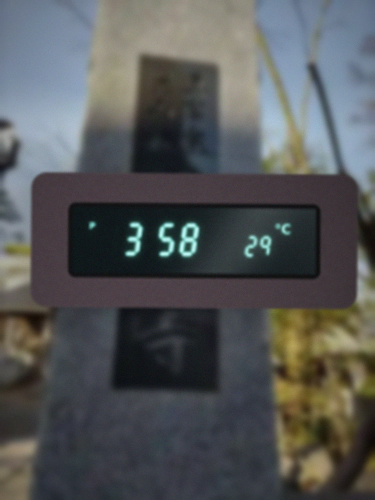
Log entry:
3 h 58 min
